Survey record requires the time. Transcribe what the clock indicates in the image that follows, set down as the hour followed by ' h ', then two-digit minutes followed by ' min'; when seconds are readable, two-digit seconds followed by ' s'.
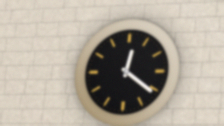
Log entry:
12 h 21 min
